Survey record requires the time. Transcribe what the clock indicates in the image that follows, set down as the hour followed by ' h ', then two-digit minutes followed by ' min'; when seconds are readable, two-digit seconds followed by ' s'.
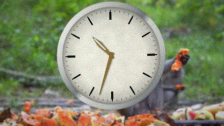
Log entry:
10 h 33 min
